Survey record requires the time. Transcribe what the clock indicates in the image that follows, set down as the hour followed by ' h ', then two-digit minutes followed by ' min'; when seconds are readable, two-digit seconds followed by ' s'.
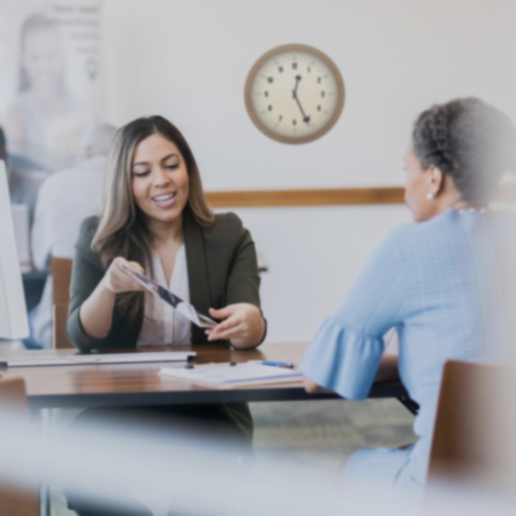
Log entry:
12 h 26 min
